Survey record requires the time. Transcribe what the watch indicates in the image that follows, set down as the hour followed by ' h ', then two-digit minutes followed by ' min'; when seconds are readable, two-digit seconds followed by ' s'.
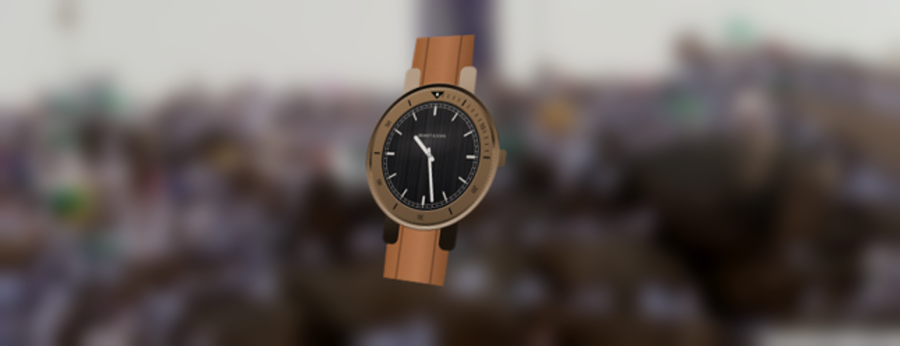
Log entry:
10 h 28 min
